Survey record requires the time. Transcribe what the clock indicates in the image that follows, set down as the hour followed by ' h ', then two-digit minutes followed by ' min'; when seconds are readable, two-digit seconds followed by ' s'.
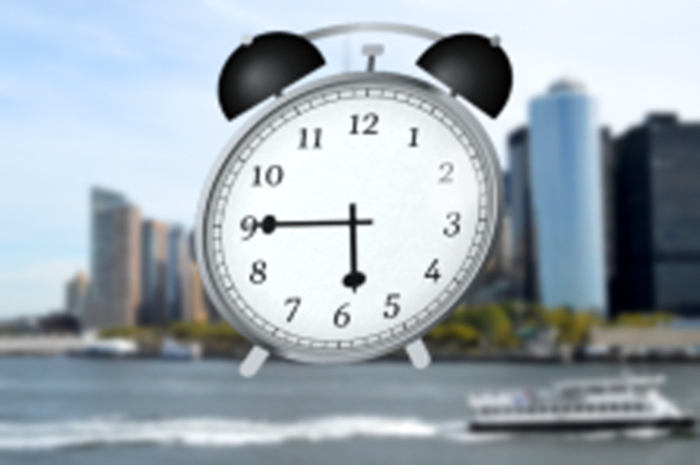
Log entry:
5 h 45 min
